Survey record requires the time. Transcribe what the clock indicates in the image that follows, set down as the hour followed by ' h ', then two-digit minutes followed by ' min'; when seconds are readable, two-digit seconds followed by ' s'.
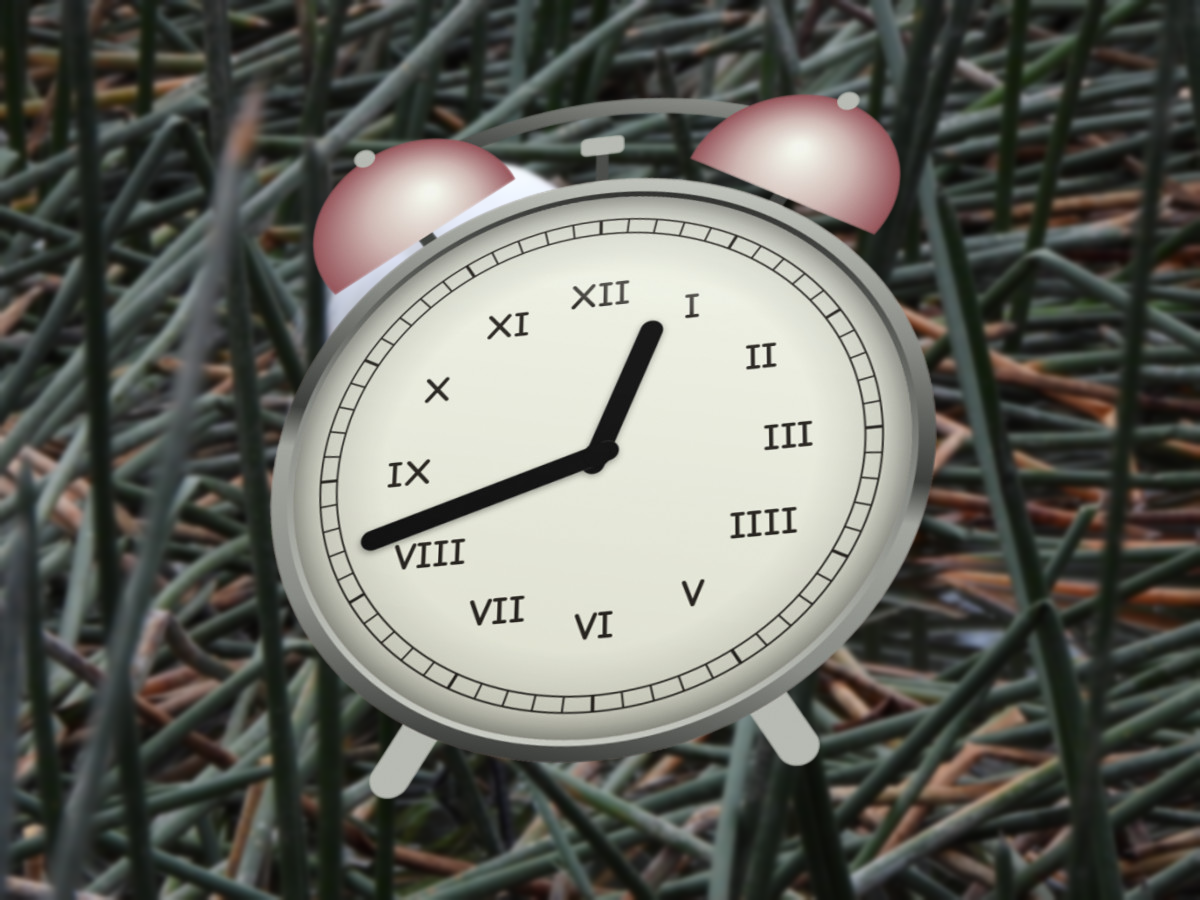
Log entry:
12 h 42 min
